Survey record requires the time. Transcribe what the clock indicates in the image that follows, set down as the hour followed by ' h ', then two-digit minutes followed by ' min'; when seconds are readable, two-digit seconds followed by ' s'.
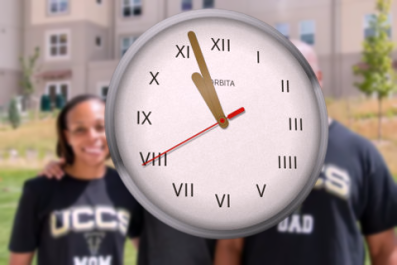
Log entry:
10 h 56 min 40 s
